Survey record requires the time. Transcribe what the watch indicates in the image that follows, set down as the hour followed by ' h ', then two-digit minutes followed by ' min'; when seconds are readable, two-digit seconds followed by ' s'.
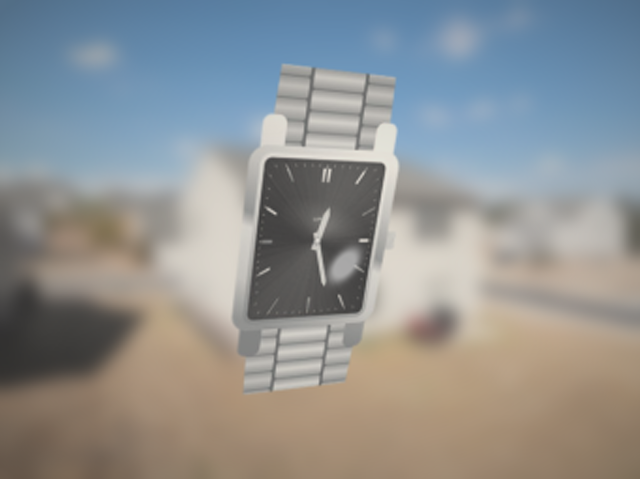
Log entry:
12 h 27 min
